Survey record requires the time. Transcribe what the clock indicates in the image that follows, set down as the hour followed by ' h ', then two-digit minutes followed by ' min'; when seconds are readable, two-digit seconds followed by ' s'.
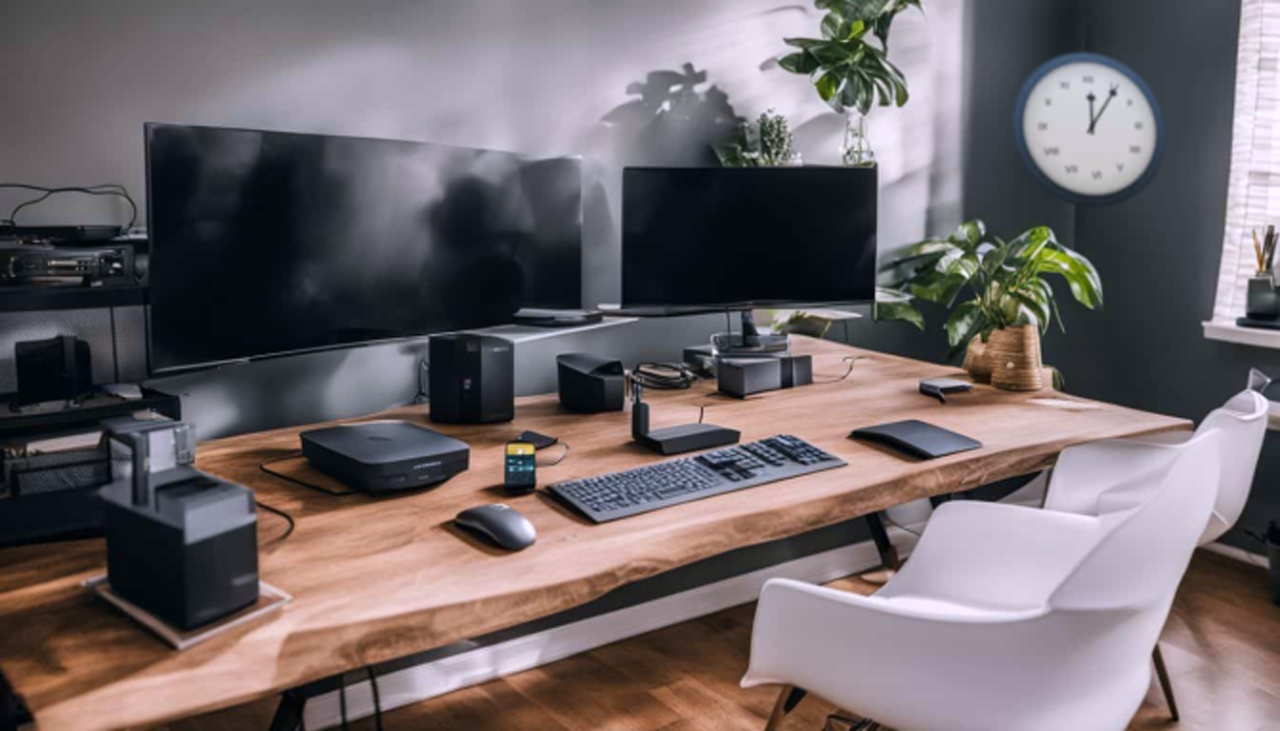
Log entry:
12 h 06 min
